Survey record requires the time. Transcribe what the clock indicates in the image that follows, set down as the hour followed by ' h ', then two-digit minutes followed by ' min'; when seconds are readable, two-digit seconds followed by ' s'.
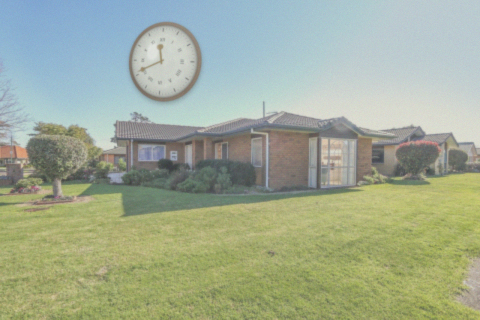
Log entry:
11 h 41 min
